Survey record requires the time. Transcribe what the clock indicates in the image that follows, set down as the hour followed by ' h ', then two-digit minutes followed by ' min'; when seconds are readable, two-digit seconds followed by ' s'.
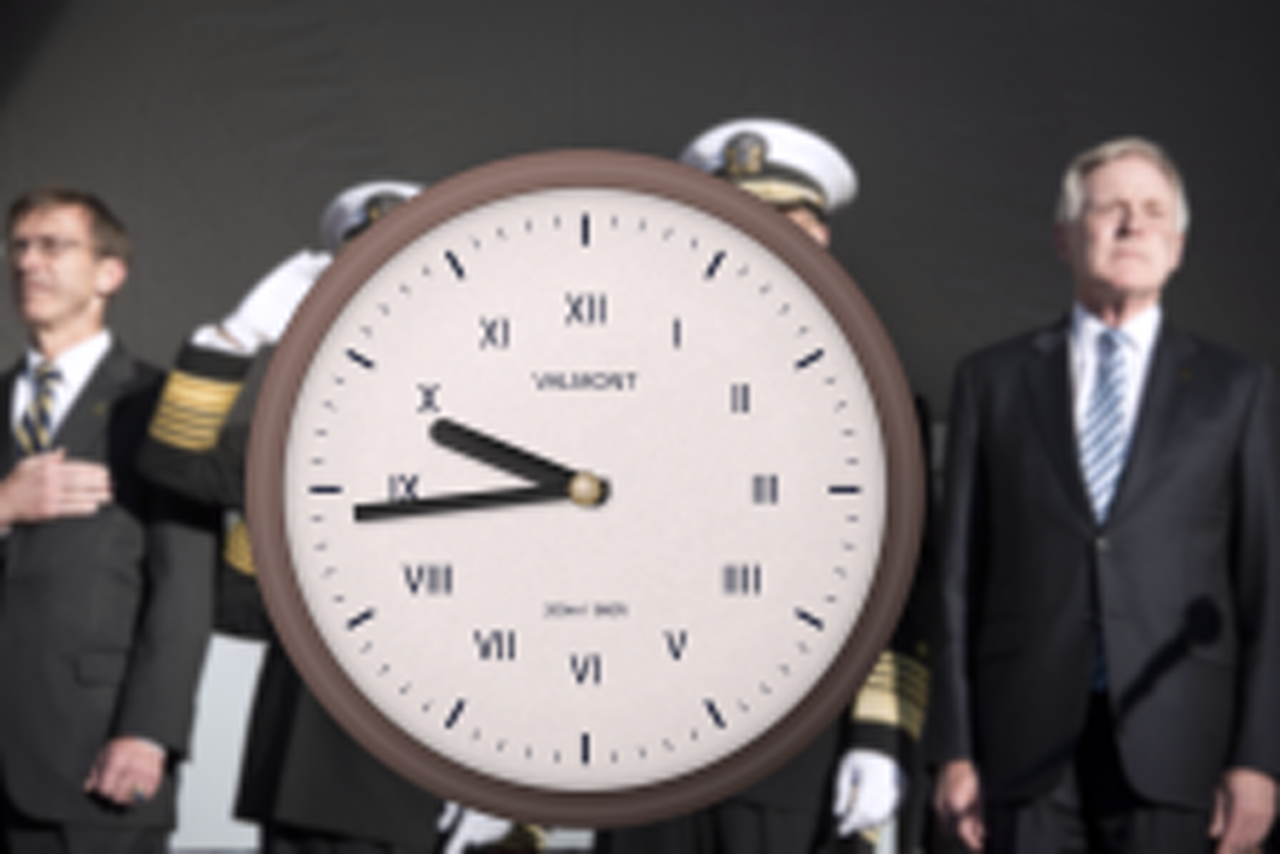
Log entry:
9 h 44 min
